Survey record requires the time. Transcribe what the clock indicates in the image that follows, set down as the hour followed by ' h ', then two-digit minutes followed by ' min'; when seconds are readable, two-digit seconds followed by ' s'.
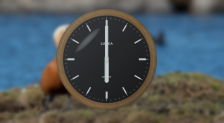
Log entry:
6 h 00 min
